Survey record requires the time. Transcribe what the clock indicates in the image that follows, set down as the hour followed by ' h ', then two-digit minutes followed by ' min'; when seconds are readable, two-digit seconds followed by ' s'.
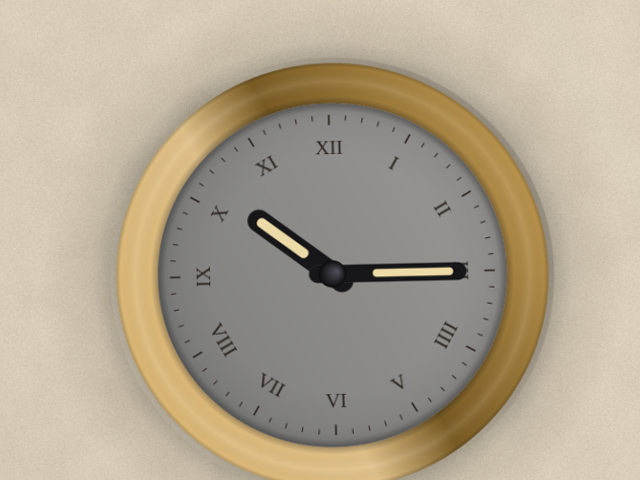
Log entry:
10 h 15 min
